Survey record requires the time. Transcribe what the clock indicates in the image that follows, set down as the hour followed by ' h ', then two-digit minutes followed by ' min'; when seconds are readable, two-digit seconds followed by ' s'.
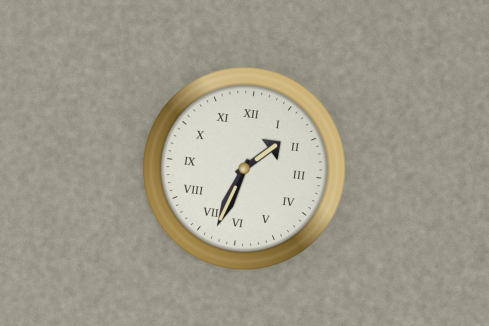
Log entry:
1 h 33 min
